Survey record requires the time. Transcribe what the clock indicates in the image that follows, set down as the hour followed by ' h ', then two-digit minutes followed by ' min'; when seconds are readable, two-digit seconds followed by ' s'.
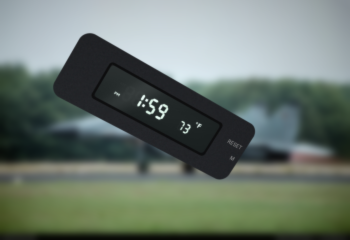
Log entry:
1 h 59 min
